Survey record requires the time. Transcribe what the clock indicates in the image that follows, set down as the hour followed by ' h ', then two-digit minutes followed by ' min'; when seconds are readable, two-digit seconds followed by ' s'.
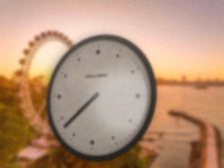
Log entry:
7 h 38 min
